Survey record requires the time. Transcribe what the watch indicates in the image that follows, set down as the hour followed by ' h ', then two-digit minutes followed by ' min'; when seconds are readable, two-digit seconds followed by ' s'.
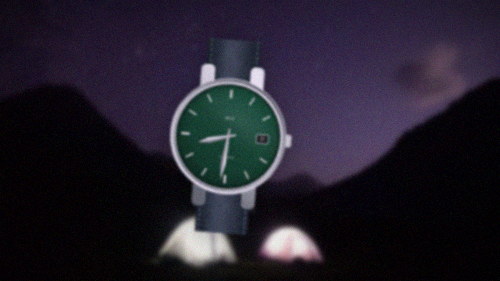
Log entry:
8 h 31 min
